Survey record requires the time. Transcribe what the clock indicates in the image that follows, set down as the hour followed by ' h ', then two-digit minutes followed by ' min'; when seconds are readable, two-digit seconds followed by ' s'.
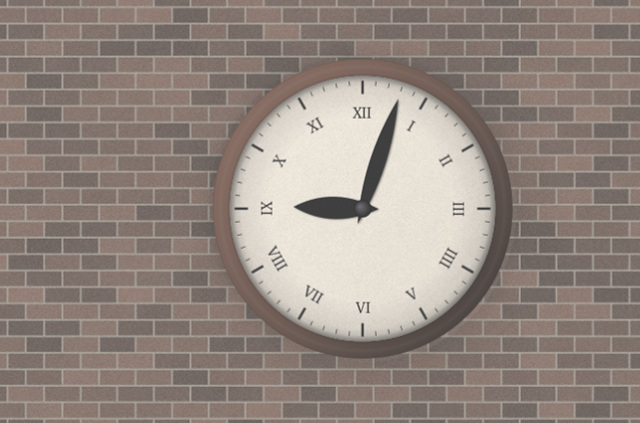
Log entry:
9 h 03 min
